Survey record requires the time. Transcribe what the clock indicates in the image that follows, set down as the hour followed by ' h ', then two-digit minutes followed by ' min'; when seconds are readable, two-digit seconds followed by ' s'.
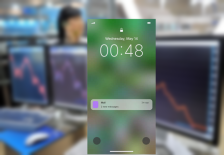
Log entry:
0 h 48 min
